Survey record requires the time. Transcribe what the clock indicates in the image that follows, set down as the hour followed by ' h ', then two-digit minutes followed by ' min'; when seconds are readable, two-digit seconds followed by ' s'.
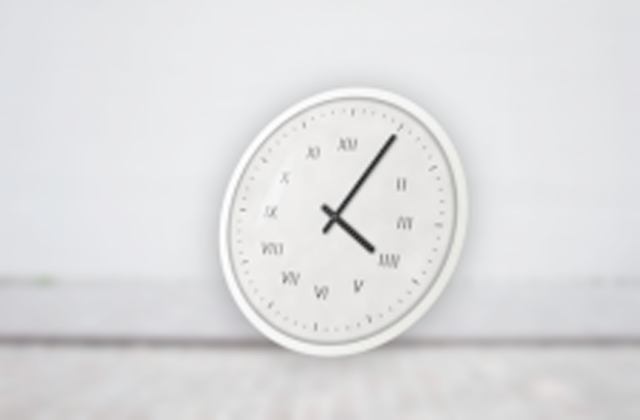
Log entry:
4 h 05 min
